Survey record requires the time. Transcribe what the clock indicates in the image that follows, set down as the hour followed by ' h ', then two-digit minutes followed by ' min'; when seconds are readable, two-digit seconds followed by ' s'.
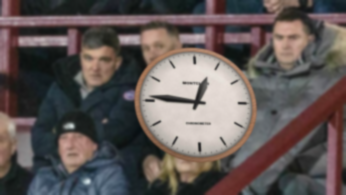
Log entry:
12 h 46 min
